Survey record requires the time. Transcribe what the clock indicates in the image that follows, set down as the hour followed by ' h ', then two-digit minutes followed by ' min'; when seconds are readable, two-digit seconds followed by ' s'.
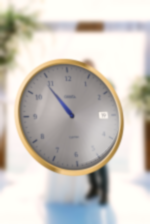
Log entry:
10 h 54 min
